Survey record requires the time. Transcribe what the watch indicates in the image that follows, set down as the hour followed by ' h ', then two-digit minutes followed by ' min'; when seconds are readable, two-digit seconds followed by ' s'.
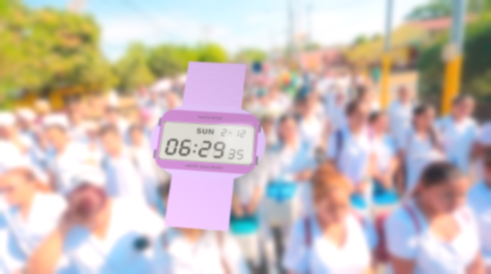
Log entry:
6 h 29 min 35 s
